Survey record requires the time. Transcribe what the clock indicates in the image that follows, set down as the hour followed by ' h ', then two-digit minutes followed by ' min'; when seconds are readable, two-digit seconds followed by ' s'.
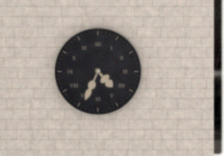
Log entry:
4 h 34 min
